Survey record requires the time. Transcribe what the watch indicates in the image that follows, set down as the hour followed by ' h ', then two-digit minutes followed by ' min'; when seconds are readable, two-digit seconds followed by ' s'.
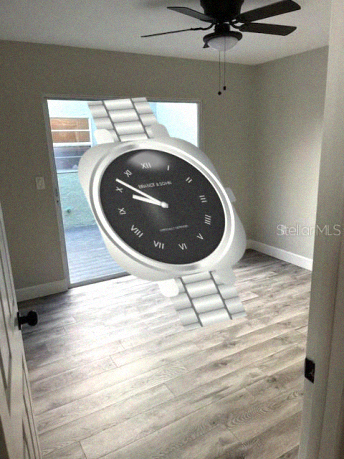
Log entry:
9 h 52 min
